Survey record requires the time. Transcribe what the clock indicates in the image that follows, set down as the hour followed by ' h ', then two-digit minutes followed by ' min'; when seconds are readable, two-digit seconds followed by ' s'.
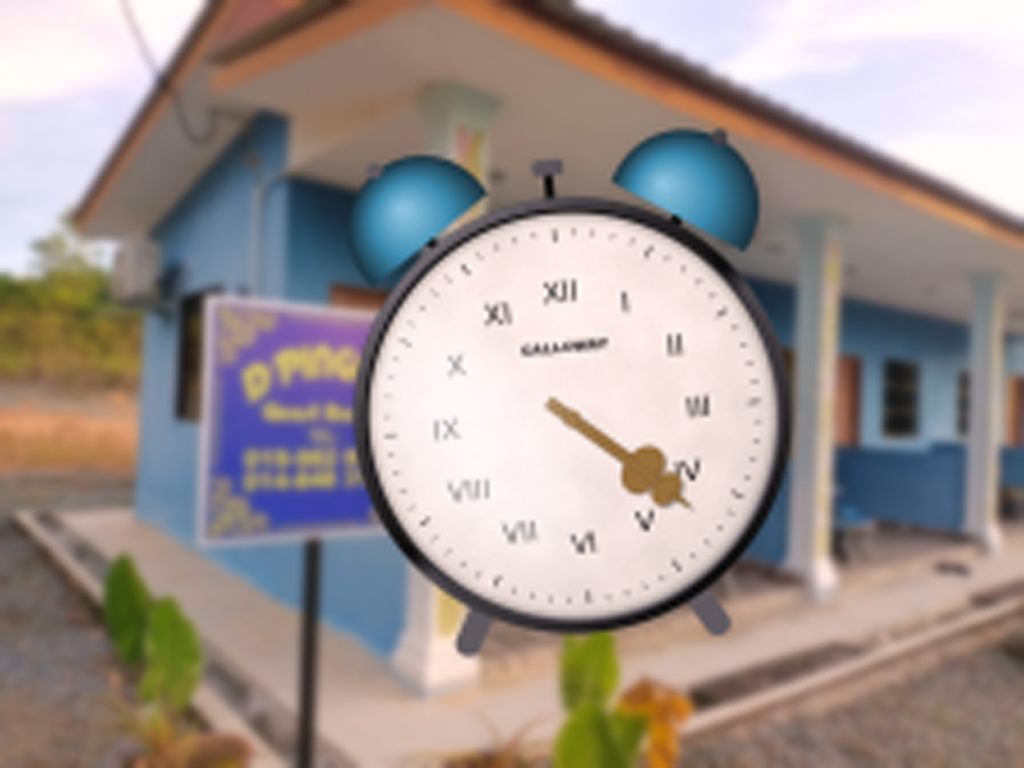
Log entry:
4 h 22 min
